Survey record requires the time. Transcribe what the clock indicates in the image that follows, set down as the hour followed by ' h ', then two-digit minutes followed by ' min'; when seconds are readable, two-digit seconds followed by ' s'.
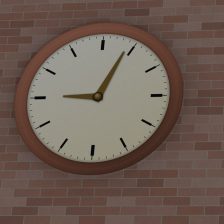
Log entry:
9 h 04 min
